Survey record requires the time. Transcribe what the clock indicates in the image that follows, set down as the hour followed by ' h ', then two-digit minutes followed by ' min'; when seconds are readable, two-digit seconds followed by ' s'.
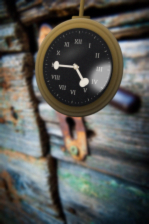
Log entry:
4 h 45 min
